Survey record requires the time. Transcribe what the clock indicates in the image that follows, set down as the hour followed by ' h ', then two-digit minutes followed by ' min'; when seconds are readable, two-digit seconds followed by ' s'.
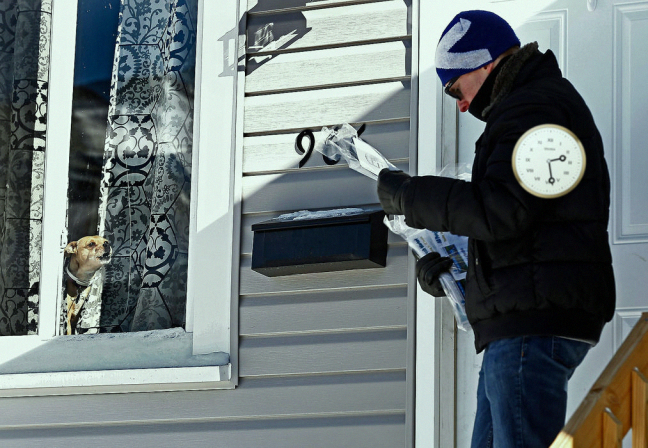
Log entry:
2 h 28 min
